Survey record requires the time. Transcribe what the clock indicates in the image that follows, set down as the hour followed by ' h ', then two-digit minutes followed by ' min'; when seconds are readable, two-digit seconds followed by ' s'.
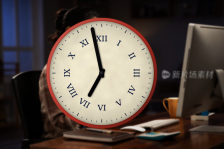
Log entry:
6 h 58 min
